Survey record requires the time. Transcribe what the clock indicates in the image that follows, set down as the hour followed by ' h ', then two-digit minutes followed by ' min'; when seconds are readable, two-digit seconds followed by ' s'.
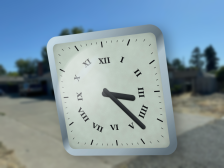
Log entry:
3 h 23 min
